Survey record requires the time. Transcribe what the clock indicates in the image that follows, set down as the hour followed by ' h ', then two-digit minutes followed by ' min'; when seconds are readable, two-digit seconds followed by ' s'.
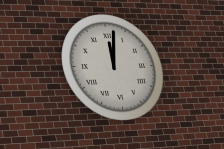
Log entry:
12 h 02 min
